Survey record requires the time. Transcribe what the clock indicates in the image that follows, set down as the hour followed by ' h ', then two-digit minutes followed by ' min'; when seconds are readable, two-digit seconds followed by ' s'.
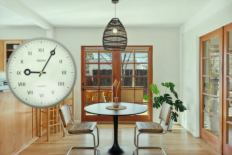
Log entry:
9 h 05 min
